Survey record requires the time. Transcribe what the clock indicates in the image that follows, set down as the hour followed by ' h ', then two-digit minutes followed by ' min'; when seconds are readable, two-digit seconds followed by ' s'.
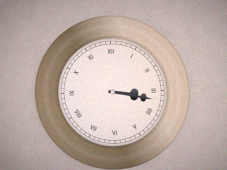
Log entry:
3 h 17 min
